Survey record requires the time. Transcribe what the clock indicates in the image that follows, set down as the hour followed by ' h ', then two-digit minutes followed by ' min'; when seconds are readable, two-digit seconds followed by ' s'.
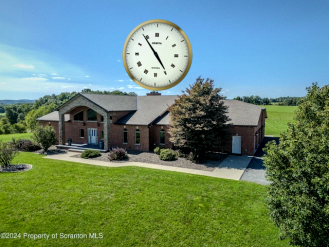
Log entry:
4 h 54 min
